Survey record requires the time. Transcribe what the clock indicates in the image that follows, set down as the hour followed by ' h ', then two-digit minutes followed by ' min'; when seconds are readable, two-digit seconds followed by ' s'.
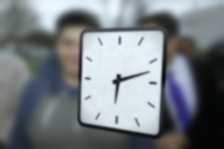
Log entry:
6 h 12 min
